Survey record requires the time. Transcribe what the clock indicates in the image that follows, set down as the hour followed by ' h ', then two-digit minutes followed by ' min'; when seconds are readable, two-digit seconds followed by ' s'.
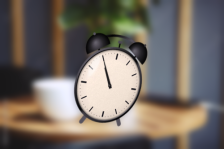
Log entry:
10 h 55 min
